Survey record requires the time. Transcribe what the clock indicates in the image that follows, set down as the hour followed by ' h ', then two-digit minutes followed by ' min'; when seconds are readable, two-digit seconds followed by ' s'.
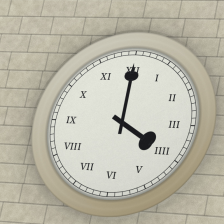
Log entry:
4 h 00 min
